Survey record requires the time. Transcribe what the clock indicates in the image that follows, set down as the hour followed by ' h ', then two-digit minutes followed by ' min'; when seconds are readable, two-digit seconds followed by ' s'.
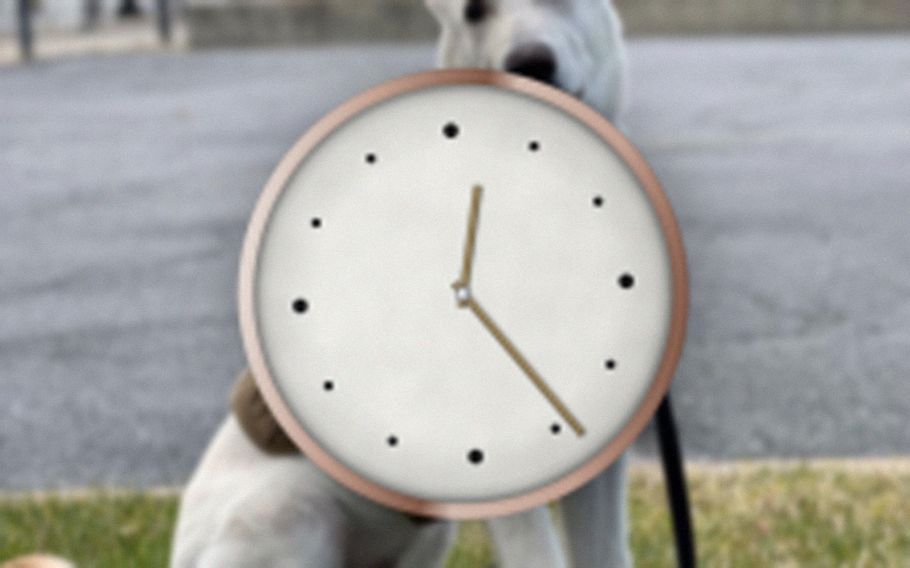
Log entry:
12 h 24 min
